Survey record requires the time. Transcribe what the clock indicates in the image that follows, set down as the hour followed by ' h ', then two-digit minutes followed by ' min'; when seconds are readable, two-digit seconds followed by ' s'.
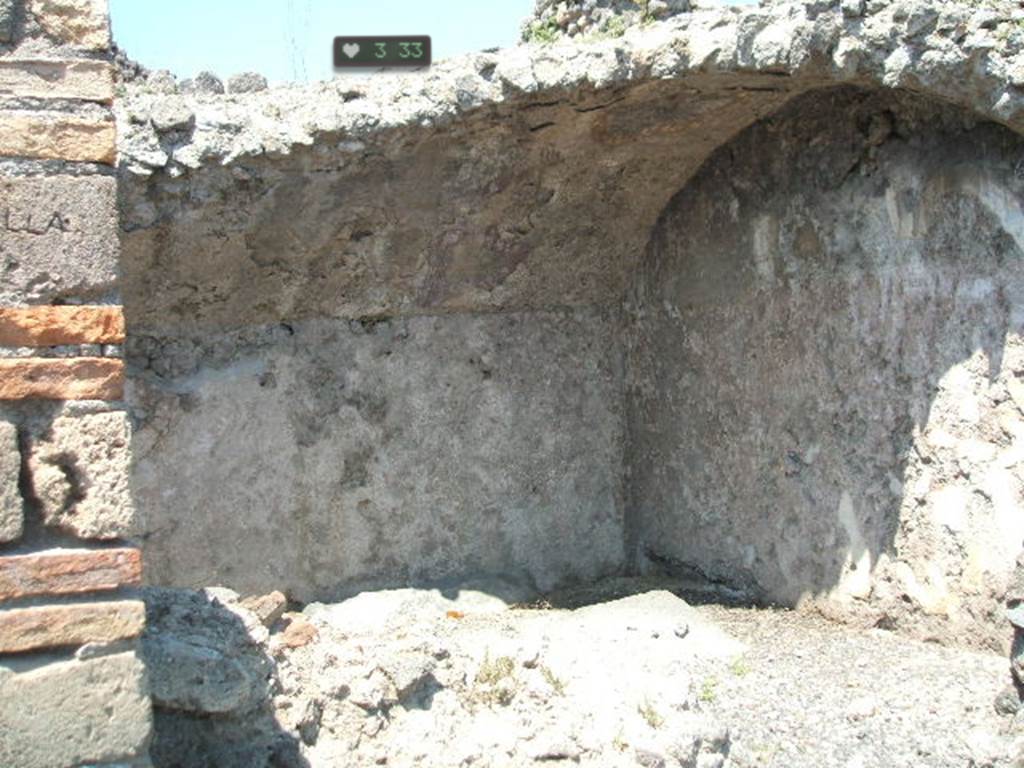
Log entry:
3 h 33 min
